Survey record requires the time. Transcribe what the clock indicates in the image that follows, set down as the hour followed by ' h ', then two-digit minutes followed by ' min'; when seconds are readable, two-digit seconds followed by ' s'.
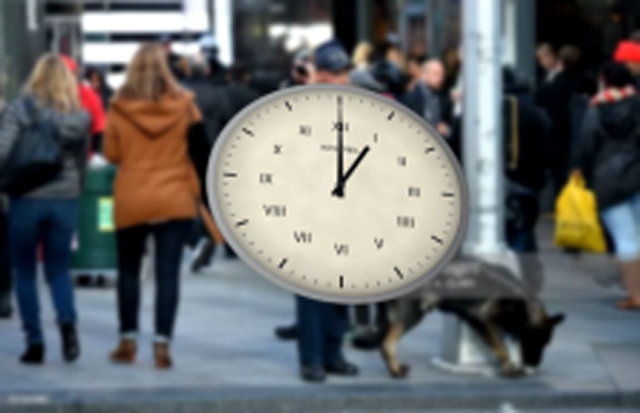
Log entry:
1 h 00 min
